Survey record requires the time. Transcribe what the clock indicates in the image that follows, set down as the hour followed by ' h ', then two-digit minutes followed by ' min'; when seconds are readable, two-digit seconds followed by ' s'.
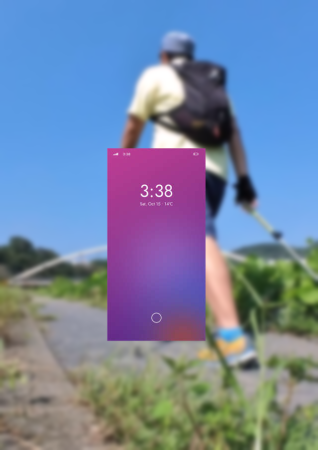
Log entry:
3 h 38 min
